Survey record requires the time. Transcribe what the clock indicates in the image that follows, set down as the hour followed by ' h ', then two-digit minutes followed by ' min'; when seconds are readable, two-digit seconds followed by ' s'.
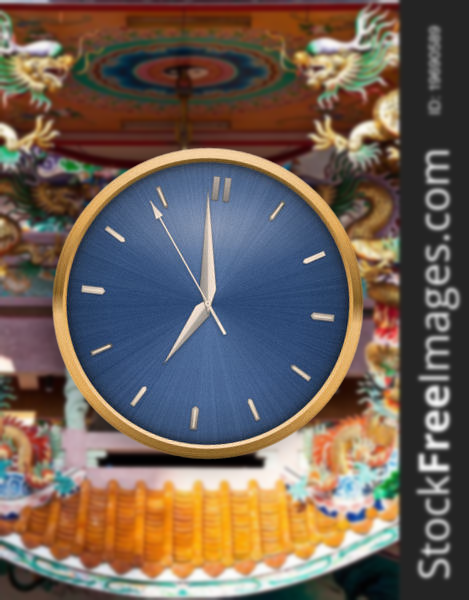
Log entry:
6 h 58 min 54 s
